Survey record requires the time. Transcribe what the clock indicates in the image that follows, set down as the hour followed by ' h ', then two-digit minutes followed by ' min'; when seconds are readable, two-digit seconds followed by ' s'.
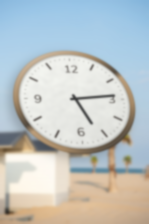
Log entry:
5 h 14 min
